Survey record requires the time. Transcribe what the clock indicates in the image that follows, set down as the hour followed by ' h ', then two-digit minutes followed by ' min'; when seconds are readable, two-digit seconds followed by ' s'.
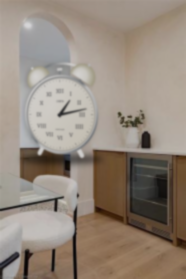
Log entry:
1 h 13 min
